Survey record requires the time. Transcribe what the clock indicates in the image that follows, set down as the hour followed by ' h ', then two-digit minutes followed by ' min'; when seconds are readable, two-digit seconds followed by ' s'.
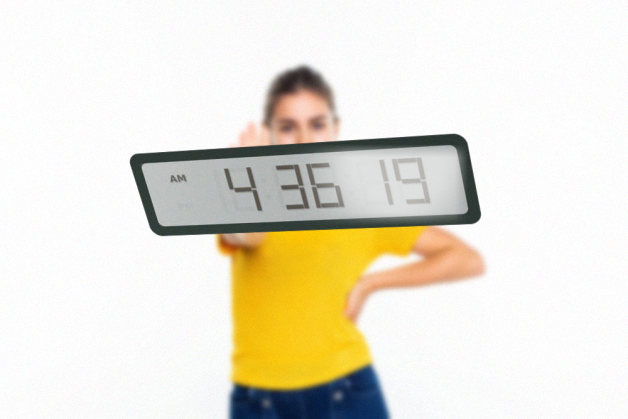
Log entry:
4 h 36 min 19 s
